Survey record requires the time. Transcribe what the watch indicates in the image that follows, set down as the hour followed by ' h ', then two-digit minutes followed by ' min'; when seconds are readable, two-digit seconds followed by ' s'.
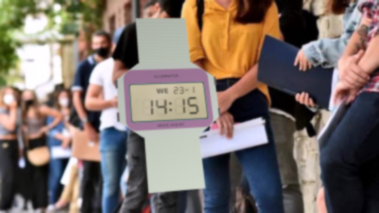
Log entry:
14 h 15 min
